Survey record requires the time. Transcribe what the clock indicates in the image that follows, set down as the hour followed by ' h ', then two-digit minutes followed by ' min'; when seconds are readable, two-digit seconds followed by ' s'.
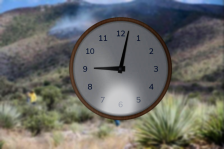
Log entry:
9 h 02 min
